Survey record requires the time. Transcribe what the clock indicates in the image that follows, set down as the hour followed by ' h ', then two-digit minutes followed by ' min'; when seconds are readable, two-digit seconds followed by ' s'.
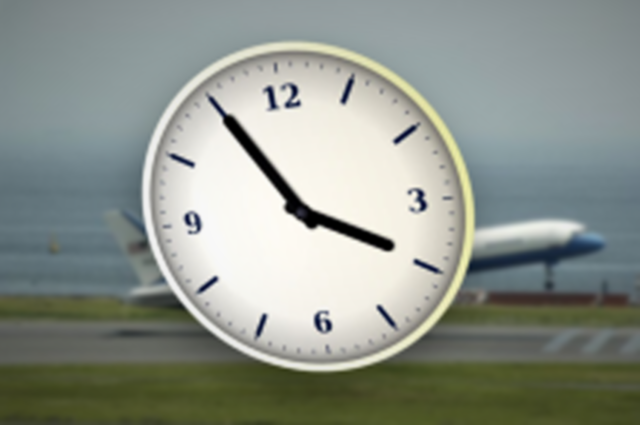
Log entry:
3 h 55 min
